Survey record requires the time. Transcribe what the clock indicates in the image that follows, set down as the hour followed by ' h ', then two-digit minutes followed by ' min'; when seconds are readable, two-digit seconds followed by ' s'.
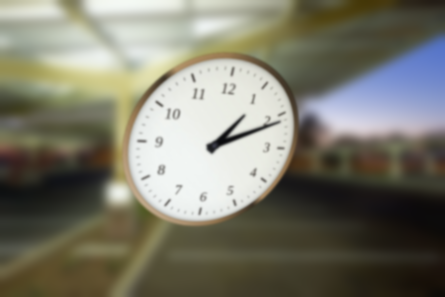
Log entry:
1 h 11 min
